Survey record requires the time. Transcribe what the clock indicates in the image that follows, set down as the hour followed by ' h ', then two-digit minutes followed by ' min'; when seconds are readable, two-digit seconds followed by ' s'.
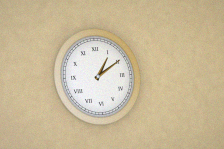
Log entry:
1 h 10 min
